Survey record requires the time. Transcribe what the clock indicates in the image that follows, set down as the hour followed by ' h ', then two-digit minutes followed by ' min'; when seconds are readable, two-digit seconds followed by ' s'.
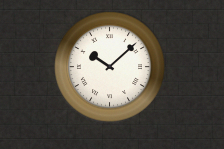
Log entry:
10 h 08 min
